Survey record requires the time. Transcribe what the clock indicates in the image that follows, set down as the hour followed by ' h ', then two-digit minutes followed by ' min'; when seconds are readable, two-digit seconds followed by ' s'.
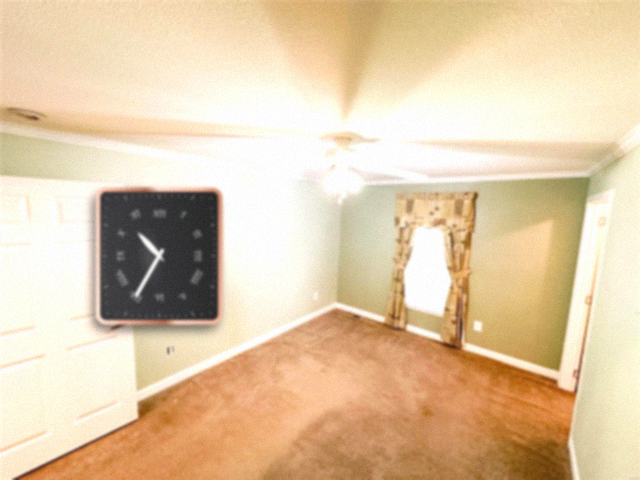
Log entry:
10 h 35 min
